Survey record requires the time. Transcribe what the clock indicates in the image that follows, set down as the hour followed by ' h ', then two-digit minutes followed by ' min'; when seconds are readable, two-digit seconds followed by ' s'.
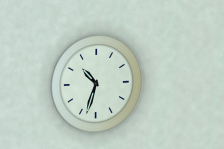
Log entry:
10 h 33 min
